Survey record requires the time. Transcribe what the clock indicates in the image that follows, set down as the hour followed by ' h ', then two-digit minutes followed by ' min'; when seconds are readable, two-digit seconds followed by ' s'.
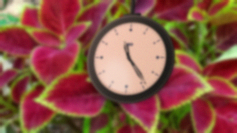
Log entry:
11 h 24 min
